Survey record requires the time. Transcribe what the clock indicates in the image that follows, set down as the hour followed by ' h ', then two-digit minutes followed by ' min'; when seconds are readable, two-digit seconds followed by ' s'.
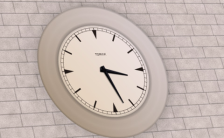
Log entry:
3 h 27 min
